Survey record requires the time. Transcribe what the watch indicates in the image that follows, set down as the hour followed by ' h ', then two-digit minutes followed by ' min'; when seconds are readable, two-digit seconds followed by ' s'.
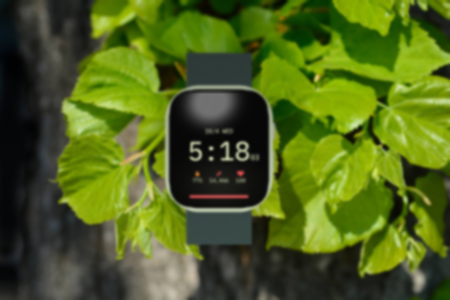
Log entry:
5 h 18 min
